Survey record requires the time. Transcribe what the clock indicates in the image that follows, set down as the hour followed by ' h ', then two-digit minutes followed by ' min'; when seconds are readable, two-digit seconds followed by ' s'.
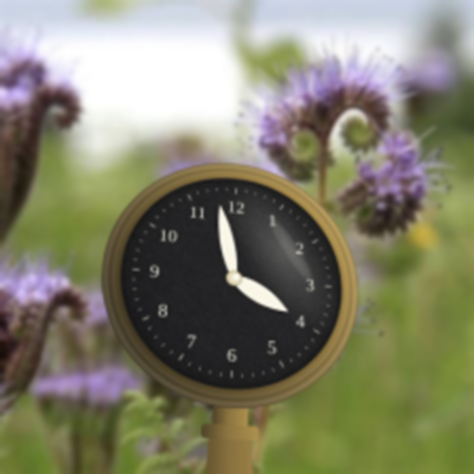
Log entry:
3 h 58 min
